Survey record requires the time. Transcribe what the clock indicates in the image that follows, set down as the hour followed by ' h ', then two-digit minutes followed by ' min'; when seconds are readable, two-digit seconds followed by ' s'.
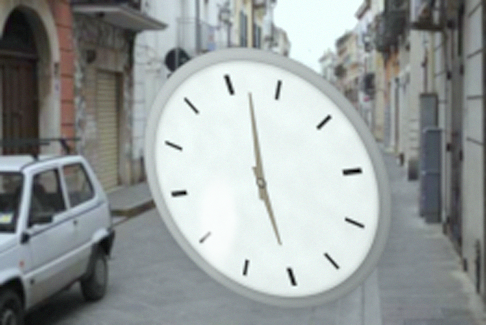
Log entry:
6 h 02 min
